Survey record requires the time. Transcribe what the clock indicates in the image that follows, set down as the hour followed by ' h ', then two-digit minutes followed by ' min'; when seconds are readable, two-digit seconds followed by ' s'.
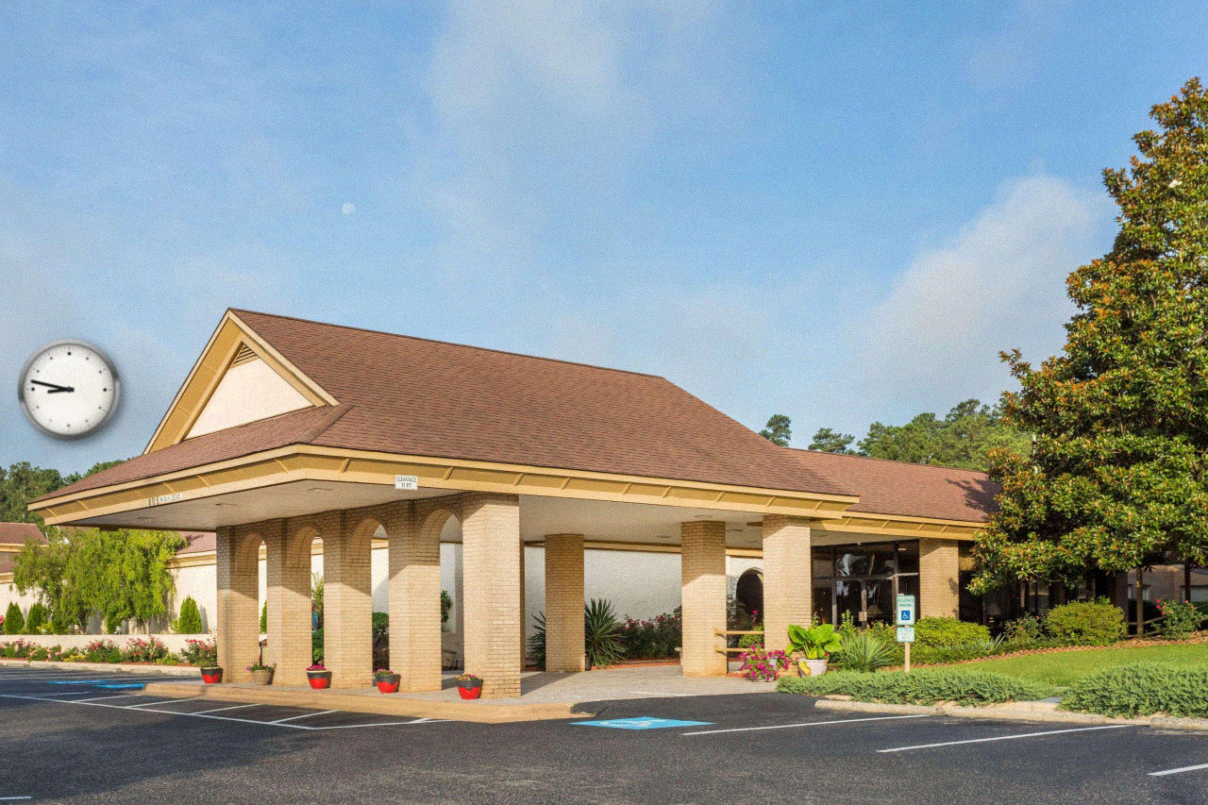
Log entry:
8 h 47 min
